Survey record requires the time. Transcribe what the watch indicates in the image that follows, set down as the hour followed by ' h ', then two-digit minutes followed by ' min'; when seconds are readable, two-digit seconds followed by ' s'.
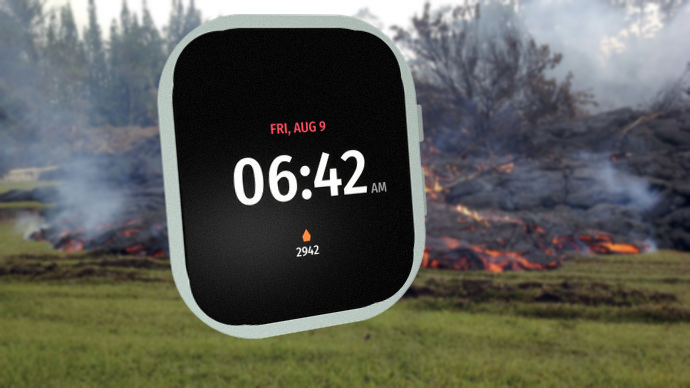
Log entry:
6 h 42 min
